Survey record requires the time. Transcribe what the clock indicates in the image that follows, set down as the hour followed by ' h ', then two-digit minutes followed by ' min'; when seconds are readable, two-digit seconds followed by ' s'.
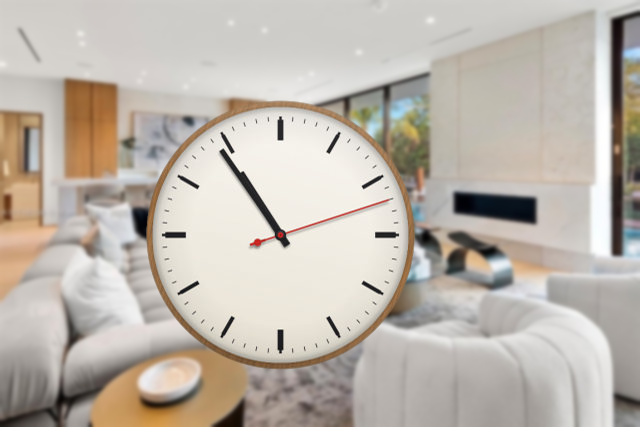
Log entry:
10 h 54 min 12 s
